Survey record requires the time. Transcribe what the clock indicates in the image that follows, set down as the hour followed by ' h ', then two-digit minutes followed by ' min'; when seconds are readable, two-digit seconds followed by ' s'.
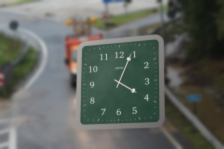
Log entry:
4 h 04 min
